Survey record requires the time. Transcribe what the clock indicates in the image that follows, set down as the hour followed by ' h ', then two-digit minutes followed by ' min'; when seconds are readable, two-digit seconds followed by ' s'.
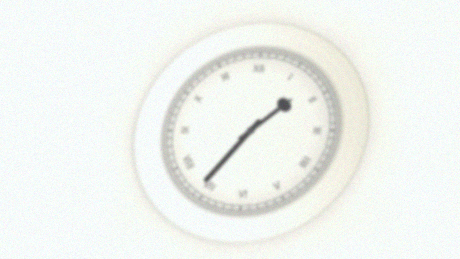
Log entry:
1 h 36 min
